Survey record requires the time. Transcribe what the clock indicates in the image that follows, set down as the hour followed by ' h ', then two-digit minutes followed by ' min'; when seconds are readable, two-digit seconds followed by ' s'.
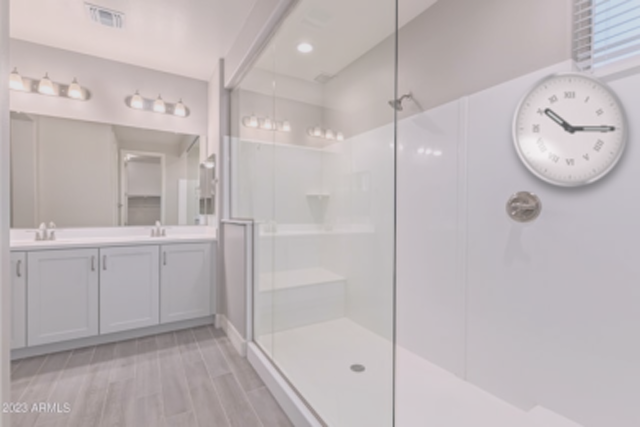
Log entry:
10 h 15 min
